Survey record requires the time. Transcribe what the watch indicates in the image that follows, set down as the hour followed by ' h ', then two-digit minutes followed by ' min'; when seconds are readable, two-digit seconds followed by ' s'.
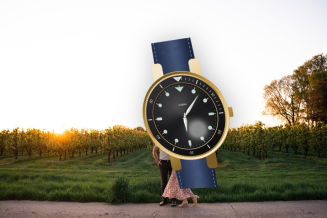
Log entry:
6 h 07 min
